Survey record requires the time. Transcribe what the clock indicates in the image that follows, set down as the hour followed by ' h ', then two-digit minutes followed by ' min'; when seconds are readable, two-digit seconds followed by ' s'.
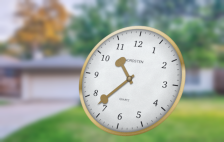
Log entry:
10 h 37 min
